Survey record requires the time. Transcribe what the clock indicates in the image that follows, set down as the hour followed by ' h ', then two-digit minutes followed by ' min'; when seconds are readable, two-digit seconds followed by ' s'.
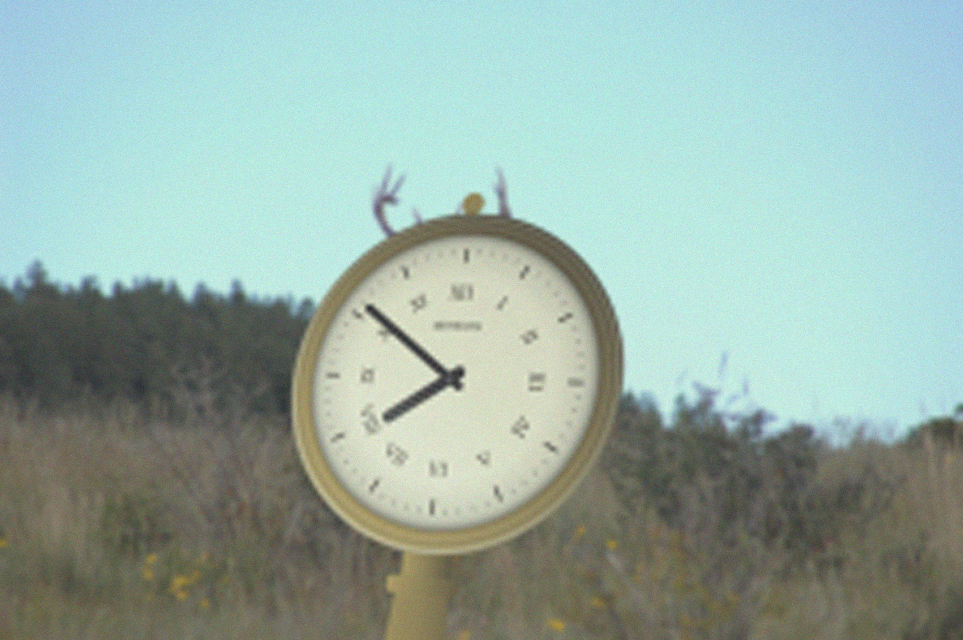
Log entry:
7 h 51 min
